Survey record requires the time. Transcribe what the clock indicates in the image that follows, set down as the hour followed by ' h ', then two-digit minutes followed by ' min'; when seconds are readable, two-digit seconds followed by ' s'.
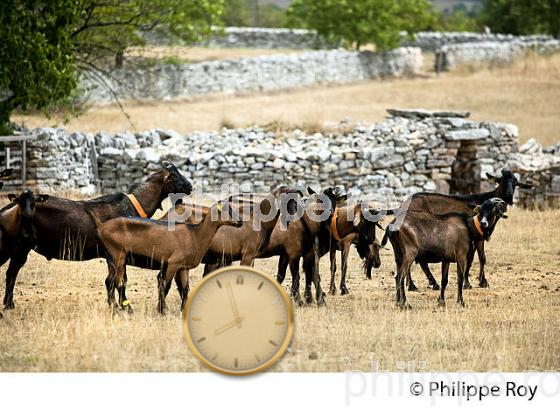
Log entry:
7 h 57 min
